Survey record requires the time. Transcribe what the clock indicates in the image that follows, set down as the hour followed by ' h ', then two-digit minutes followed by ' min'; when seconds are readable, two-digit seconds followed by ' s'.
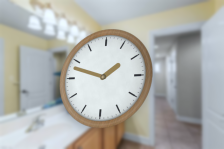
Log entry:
1 h 48 min
